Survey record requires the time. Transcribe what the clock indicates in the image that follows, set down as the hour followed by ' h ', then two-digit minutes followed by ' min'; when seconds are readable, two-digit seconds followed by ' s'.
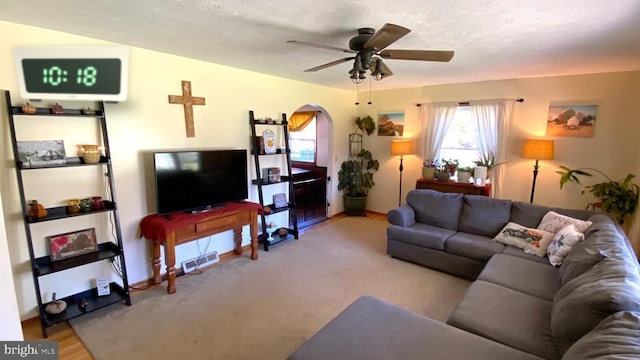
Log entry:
10 h 18 min
